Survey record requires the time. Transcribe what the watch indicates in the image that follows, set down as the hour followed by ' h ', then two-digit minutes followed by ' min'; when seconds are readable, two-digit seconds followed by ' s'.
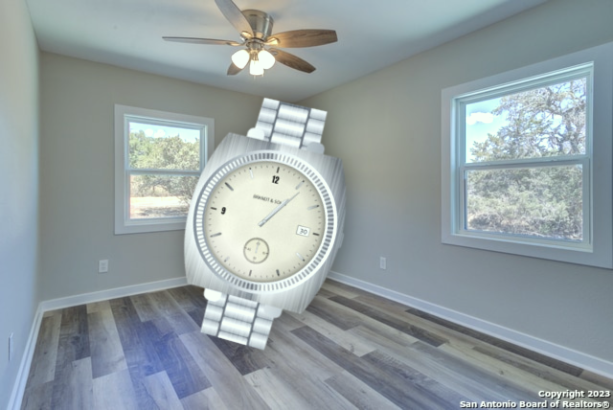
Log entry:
1 h 06 min
